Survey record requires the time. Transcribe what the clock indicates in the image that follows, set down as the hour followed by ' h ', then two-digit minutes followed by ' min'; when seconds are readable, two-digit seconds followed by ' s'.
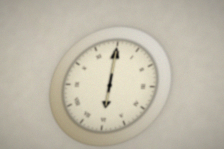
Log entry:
6 h 00 min
